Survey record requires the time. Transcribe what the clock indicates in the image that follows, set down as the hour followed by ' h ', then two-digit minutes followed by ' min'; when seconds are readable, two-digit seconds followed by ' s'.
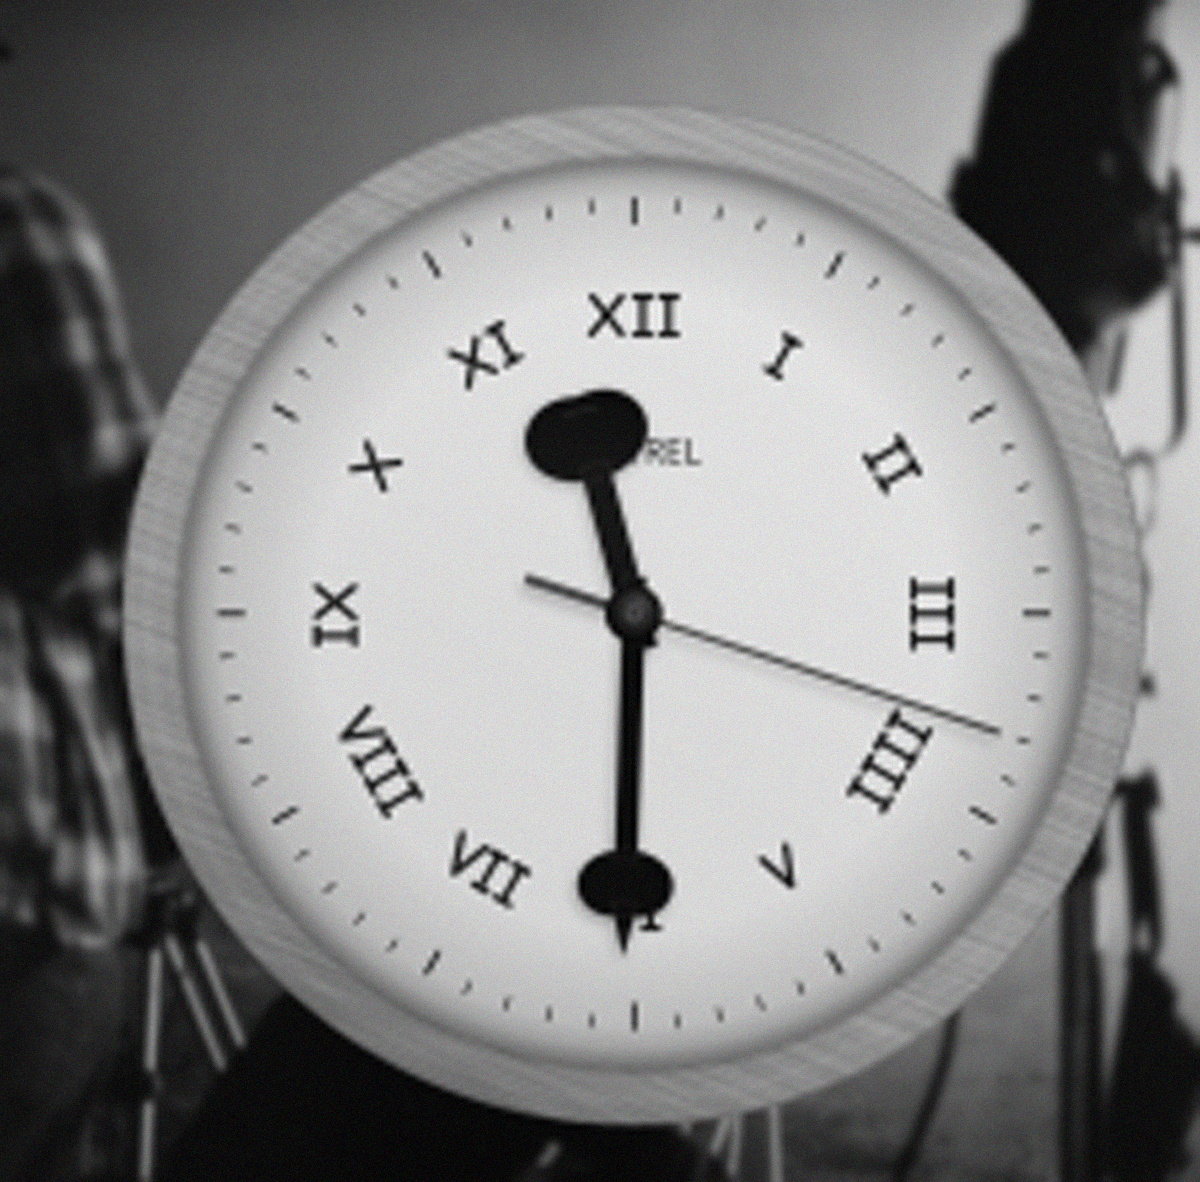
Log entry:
11 h 30 min 18 s
